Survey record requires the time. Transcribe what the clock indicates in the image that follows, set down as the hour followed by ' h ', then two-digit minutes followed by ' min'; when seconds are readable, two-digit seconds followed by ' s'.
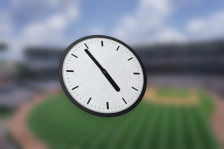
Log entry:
4 h 54 min
